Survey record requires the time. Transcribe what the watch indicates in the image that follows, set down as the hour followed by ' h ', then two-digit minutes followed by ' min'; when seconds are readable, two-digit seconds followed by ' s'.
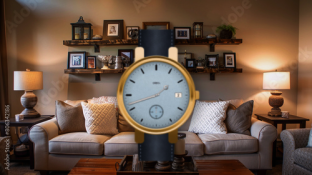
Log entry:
1 h 42 min
